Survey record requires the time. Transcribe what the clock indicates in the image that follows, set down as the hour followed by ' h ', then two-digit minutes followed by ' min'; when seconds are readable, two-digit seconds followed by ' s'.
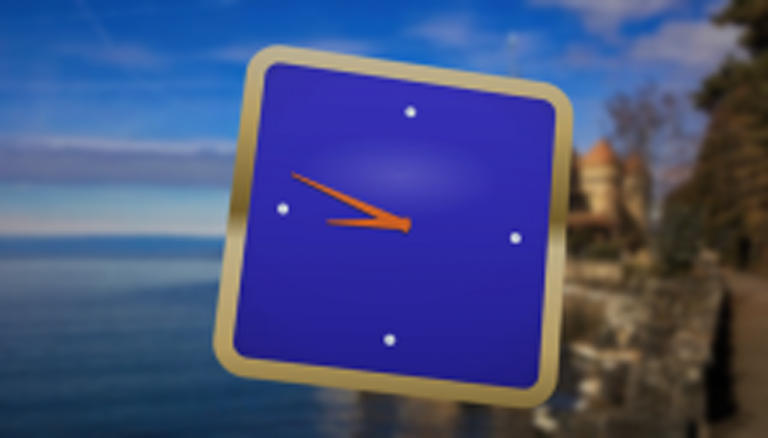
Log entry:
8 h 48 min
